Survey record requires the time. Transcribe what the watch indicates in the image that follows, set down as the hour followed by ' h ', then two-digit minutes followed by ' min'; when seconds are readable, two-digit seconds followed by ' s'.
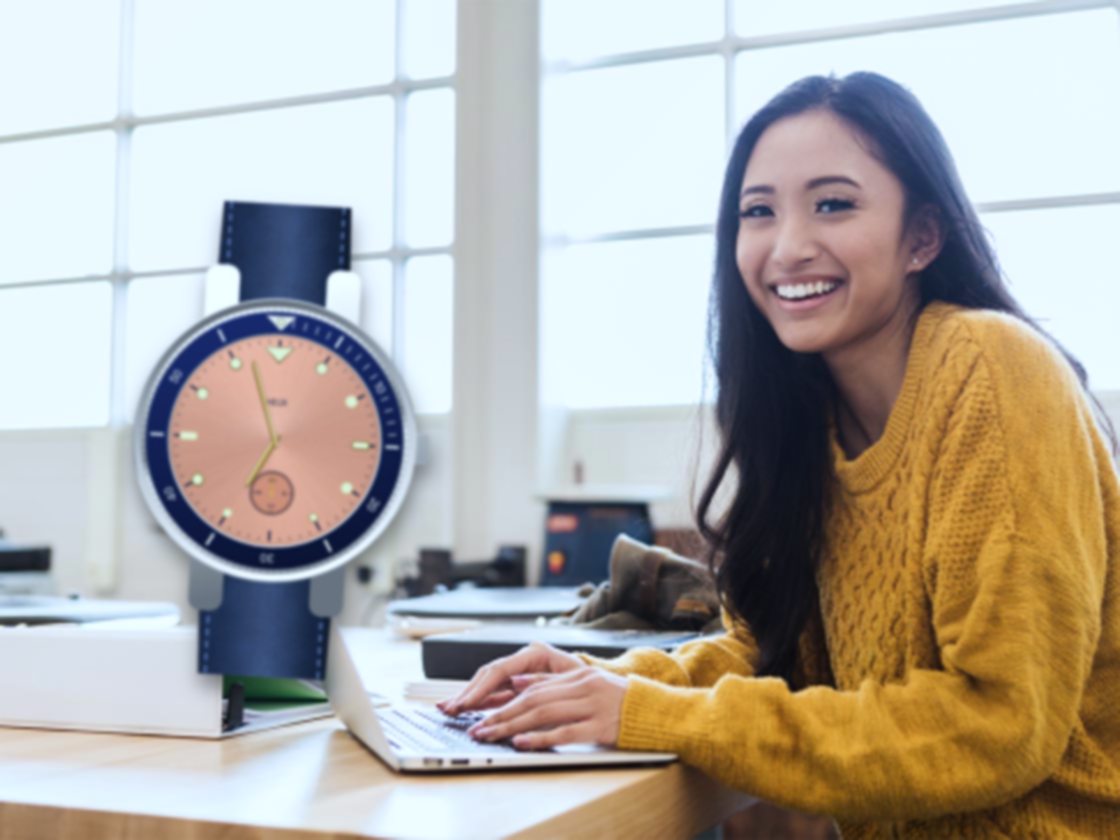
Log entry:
6 h 57 min
